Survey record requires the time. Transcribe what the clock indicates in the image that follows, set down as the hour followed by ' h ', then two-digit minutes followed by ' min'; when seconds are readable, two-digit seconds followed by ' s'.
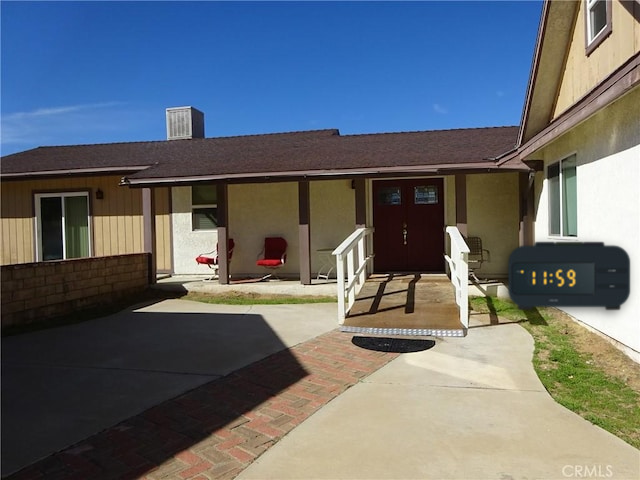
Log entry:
11 h 59 min
